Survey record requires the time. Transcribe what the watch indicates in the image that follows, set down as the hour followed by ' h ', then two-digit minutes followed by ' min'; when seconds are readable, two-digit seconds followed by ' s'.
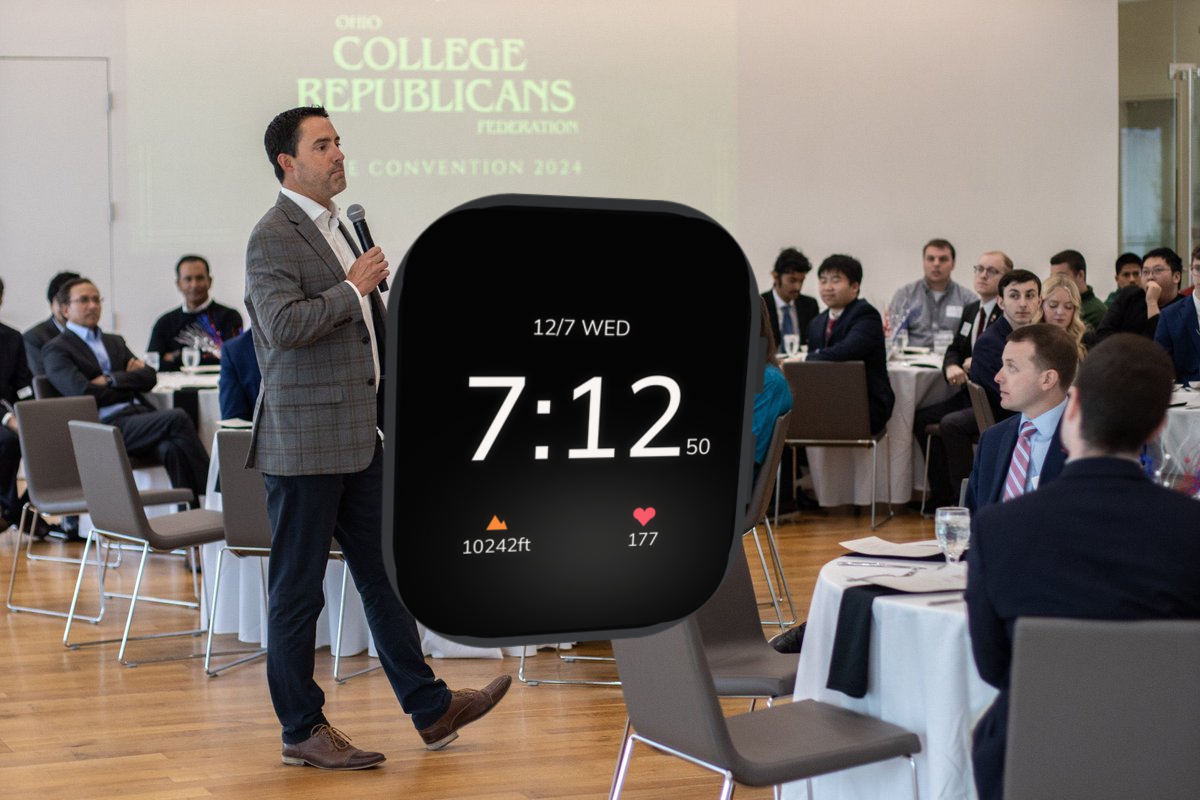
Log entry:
7 h 12 min 50 s
